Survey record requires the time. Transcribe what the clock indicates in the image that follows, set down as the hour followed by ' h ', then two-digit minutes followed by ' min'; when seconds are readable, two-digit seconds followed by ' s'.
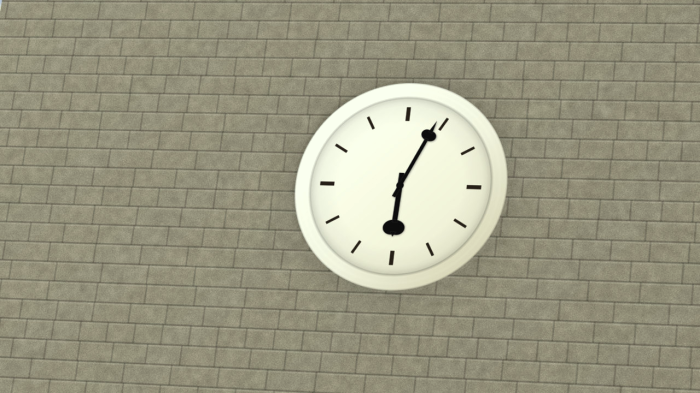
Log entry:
6 h 04 min
